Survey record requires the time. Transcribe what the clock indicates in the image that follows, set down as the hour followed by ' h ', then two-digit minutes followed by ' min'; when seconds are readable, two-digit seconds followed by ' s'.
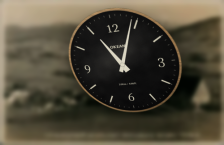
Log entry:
11 h 04 min
